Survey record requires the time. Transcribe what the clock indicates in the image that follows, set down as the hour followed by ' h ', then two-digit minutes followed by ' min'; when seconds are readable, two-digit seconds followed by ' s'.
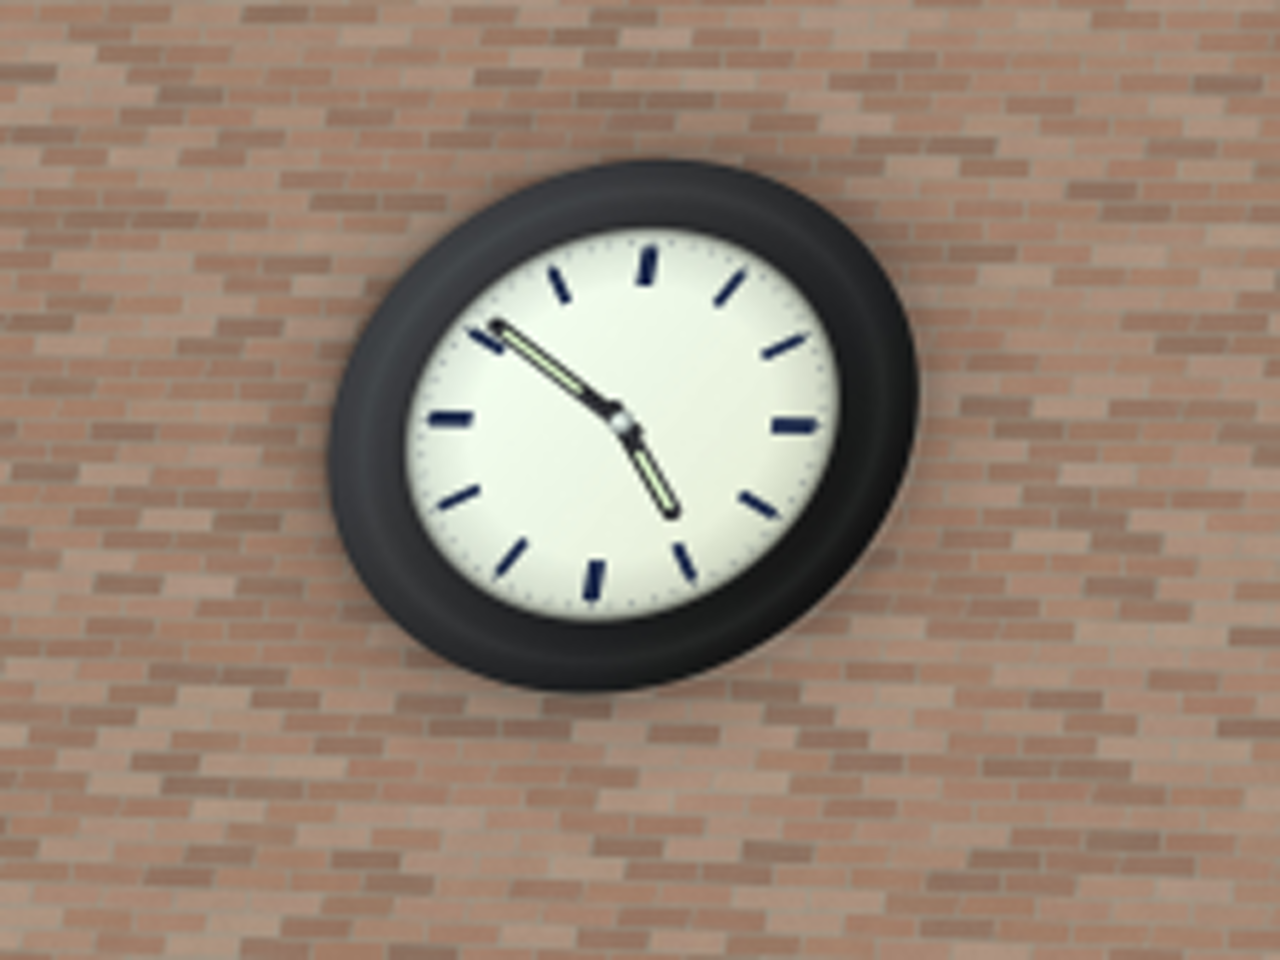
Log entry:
4 h 51 min
